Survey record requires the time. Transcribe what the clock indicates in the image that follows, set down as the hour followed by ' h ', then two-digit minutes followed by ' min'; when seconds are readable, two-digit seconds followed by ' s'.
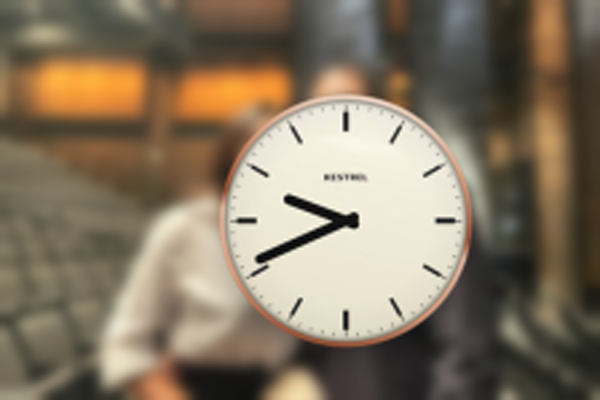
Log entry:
9 h 41 min
